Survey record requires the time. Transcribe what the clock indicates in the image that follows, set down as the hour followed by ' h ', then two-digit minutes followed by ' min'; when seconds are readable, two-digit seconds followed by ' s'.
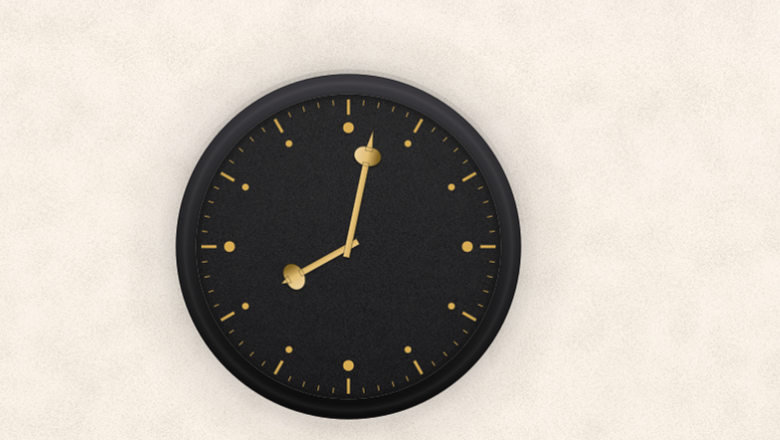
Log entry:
8 h 02 min
